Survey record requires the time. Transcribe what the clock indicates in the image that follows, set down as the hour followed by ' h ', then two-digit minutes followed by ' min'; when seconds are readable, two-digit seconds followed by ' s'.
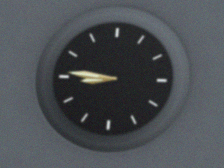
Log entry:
8 h 46 min
